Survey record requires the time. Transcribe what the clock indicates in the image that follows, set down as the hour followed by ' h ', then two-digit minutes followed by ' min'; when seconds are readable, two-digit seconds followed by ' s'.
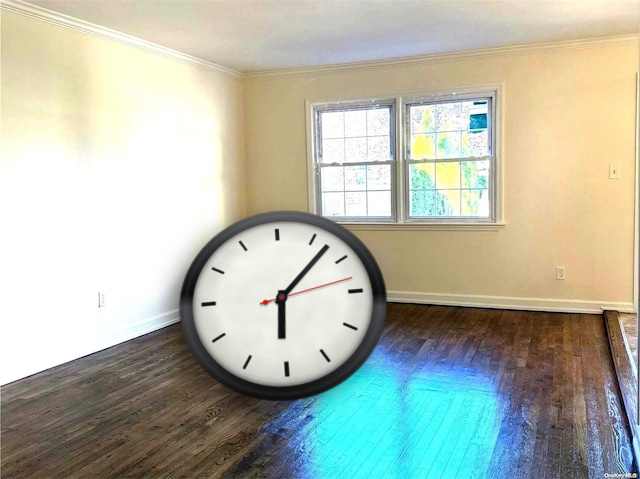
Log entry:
6 h 07 min 13 s
